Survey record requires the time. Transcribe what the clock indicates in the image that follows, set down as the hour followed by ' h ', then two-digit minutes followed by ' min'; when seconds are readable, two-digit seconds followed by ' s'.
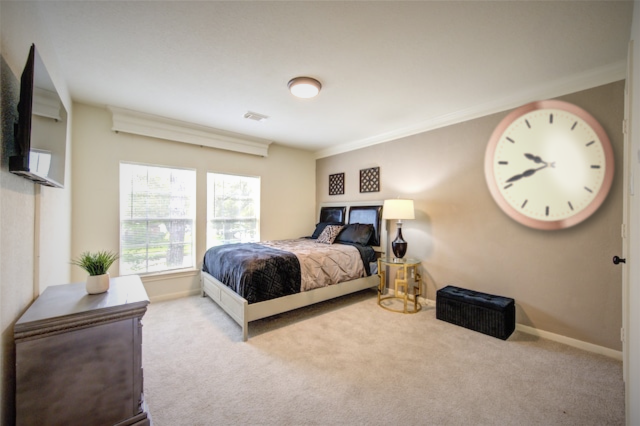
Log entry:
9 h 41 min
